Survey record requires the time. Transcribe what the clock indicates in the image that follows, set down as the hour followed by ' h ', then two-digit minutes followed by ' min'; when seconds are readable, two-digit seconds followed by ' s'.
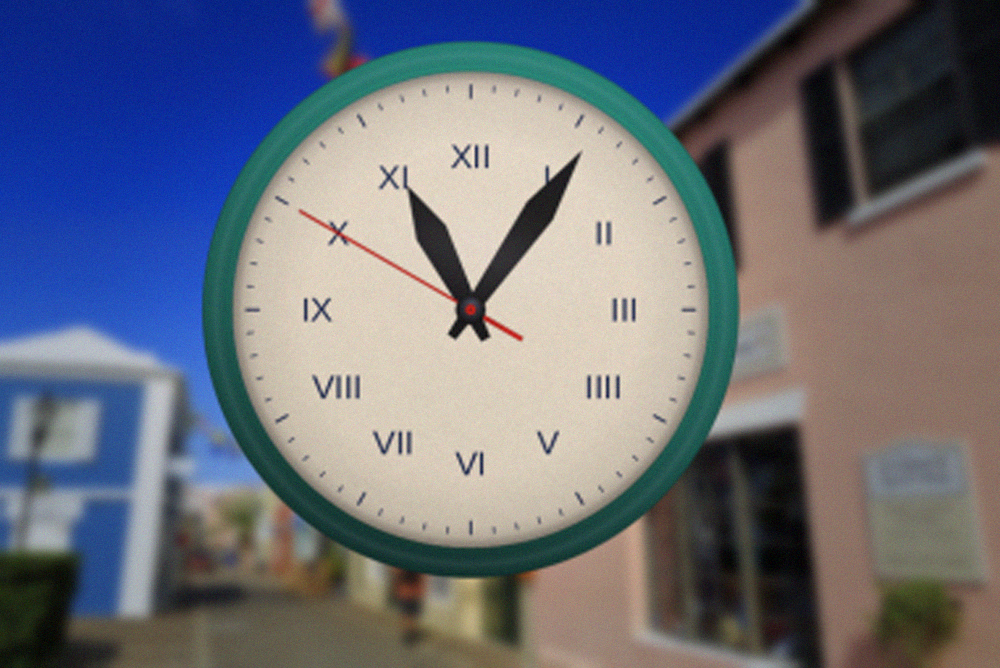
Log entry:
11 h 05 min 50 s
